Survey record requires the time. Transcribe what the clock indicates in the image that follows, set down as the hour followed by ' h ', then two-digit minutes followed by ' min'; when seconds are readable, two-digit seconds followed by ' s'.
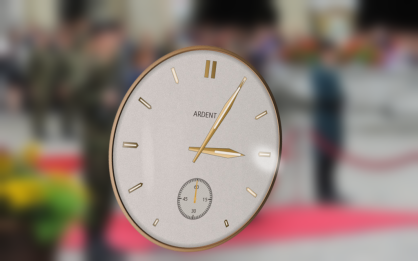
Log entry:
3 h 05 min
